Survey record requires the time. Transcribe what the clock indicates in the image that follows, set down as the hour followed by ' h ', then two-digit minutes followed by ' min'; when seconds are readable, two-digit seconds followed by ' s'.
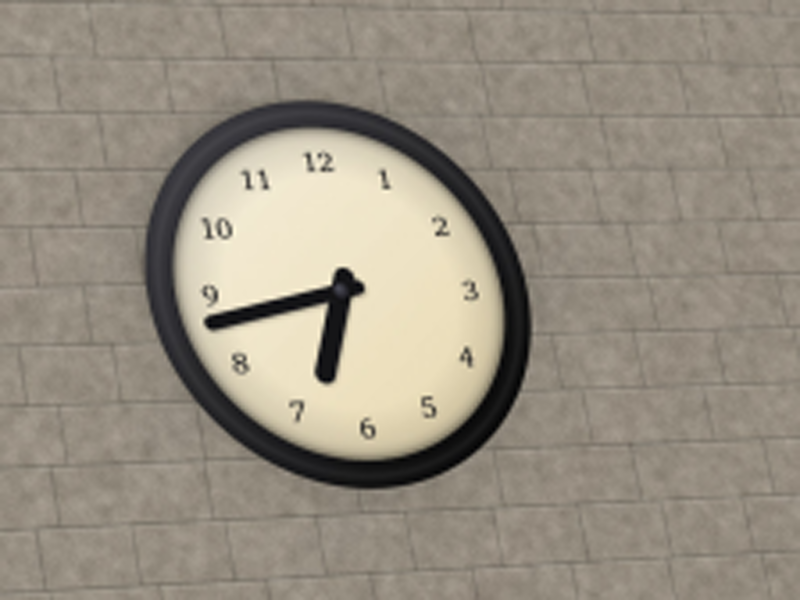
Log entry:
6 h 43 min
